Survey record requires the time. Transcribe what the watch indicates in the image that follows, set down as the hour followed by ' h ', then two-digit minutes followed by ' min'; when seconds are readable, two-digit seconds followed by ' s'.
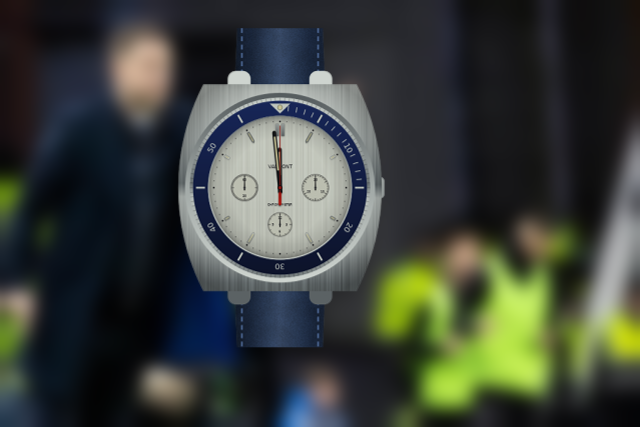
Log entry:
11 h 59 min
